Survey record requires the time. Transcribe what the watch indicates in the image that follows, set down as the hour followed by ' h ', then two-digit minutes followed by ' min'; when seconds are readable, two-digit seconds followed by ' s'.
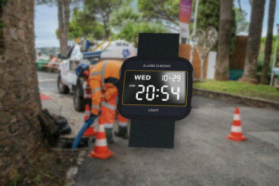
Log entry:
20 h 54 min
